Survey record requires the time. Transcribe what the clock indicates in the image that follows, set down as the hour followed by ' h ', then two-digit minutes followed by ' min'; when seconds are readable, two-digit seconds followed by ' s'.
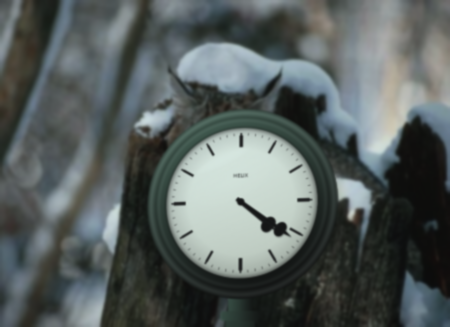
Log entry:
4 h 21 min
